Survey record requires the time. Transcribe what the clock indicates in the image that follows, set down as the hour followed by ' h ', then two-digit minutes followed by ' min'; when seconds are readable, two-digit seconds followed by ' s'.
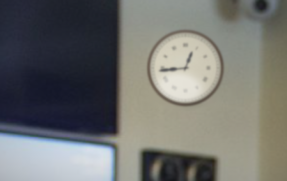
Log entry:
12 h 44 min
